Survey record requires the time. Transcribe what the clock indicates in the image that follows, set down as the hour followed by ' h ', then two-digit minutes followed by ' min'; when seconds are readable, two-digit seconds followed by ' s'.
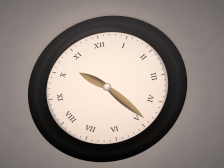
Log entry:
10 h 24 min
